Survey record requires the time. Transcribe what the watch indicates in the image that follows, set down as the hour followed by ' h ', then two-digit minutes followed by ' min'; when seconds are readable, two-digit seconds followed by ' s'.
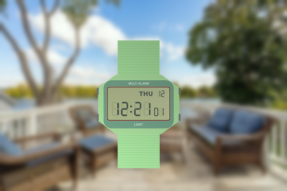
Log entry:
12 h 21 min 01 s
